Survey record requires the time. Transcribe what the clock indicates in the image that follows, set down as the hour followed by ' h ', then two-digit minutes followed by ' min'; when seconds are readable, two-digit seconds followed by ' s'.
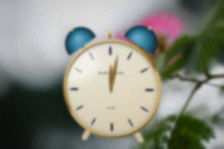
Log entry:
12 h 02 min
